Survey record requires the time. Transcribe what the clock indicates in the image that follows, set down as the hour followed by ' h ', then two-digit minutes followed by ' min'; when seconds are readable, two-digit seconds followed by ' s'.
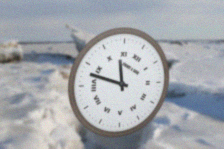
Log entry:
10 h 43 min
